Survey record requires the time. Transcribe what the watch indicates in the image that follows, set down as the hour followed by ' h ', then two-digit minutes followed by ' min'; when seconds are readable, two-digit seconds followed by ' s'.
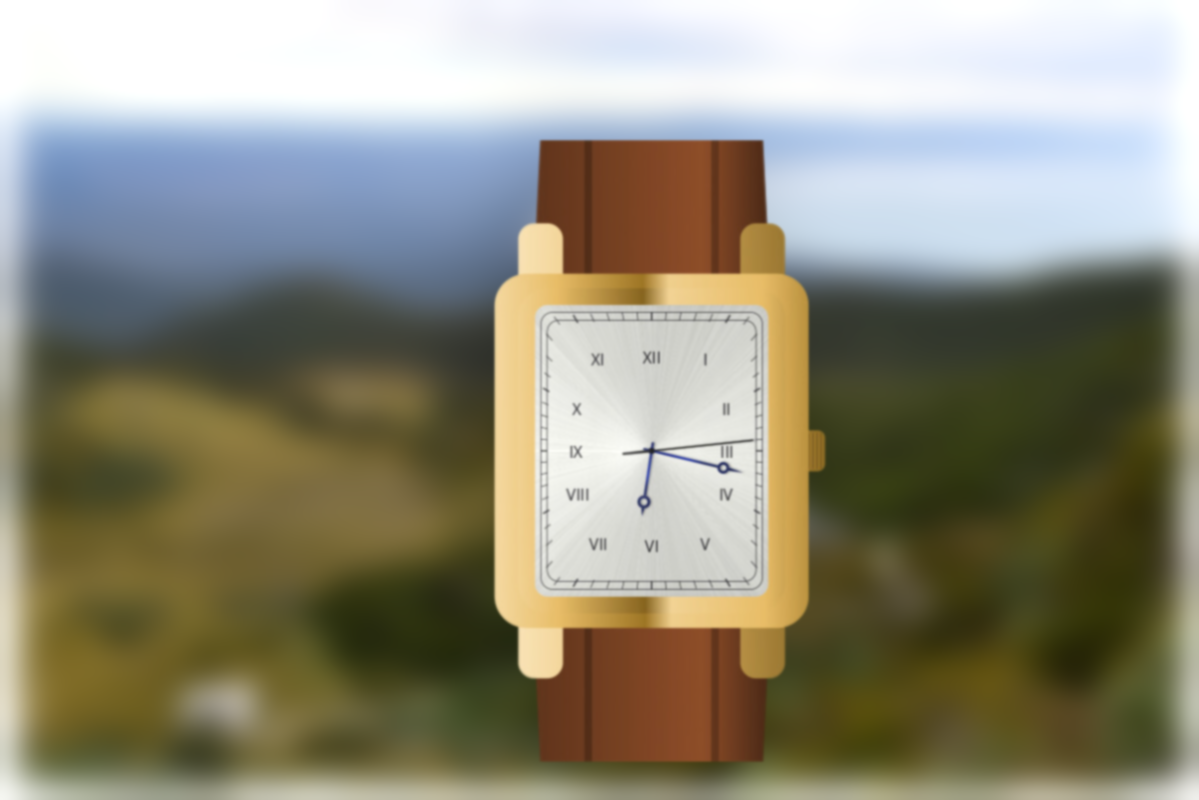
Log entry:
6 h 17 min 14 s
